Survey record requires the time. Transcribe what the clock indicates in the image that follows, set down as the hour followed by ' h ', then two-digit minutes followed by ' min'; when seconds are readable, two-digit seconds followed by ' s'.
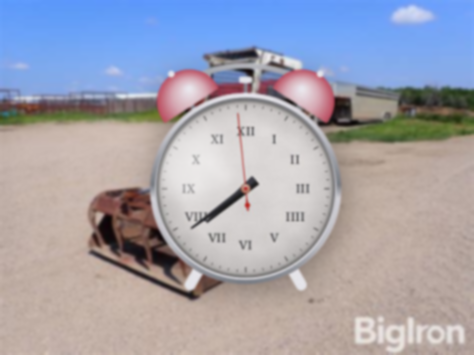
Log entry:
7 h 38 min 59 s
